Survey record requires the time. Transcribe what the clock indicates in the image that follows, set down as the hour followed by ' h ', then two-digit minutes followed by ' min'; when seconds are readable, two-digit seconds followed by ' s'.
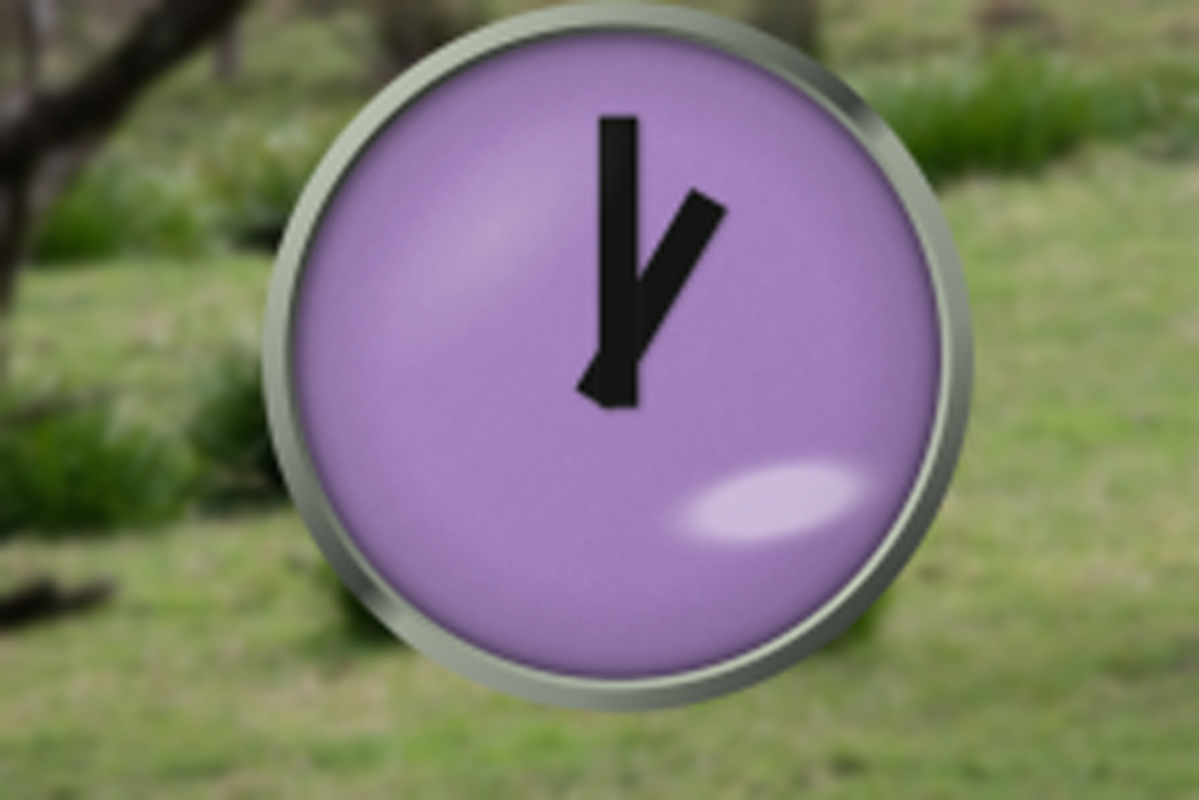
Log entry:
1 h 00 min
